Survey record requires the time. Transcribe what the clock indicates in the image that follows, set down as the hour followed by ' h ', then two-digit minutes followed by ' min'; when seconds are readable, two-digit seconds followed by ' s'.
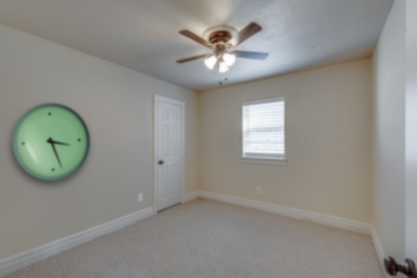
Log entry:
3 h 27 min
